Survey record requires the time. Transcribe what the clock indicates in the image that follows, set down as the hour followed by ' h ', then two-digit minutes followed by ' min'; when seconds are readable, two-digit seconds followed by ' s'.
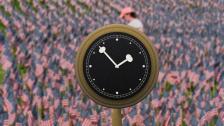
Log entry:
1 h 53 min
